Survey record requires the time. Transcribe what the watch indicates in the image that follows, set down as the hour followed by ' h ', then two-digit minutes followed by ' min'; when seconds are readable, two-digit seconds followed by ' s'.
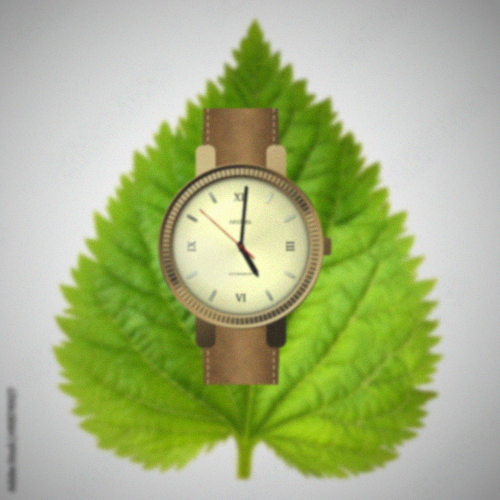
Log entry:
5 h 00 min 52 s
